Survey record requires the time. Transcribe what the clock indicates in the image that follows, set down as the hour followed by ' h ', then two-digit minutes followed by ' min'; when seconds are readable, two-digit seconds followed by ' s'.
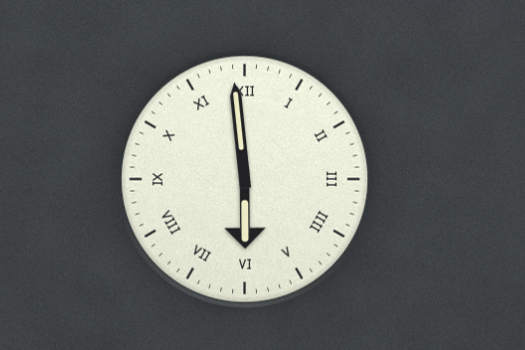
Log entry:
5 h 59 min
